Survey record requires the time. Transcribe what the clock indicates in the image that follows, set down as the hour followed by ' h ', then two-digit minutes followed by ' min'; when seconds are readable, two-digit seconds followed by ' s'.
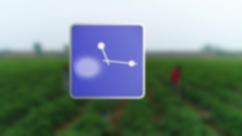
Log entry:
11 h 16 min
